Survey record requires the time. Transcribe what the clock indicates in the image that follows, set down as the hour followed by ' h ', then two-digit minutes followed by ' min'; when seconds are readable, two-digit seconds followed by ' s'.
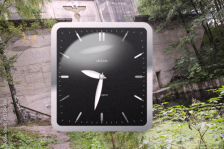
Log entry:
9 h 32 min
